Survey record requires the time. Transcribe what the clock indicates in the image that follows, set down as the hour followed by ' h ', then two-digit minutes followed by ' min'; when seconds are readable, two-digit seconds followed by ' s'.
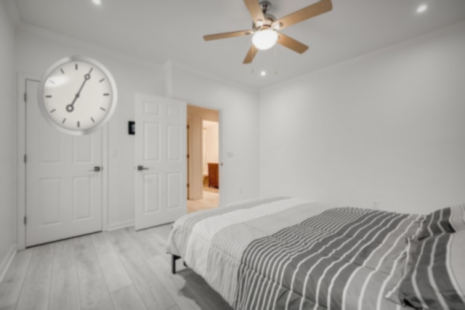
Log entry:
7 h 05 min
